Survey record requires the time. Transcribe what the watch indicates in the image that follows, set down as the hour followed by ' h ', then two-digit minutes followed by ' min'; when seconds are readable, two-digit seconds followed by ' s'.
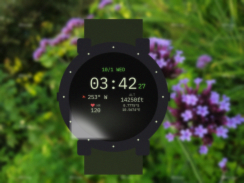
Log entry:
3 h 42 min
